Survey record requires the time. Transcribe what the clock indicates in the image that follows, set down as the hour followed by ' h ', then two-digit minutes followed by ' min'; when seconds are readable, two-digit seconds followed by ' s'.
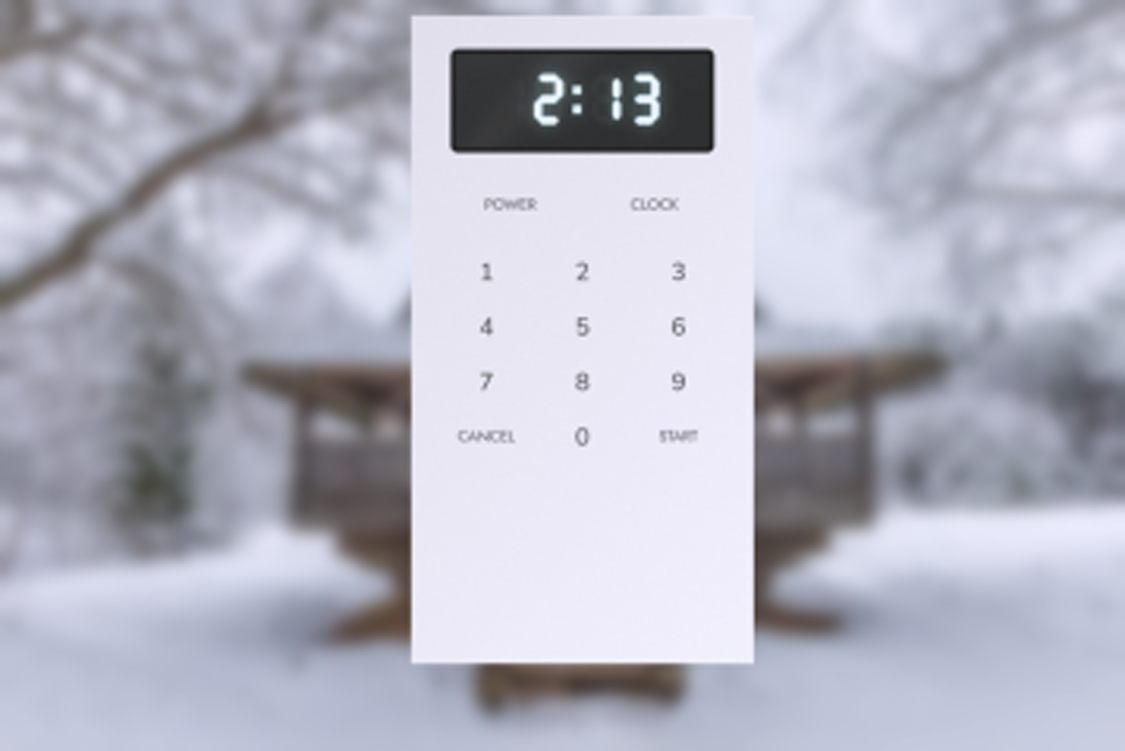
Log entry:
2 h 13 min
